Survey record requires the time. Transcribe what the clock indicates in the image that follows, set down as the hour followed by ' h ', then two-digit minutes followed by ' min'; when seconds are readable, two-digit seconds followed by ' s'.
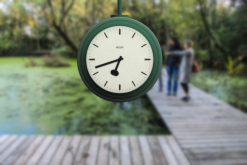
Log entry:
6 h 42 min
